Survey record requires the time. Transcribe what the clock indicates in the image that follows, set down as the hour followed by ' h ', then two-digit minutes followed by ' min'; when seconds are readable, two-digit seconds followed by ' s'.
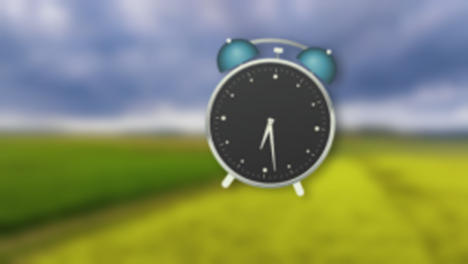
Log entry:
6 h 28 min
